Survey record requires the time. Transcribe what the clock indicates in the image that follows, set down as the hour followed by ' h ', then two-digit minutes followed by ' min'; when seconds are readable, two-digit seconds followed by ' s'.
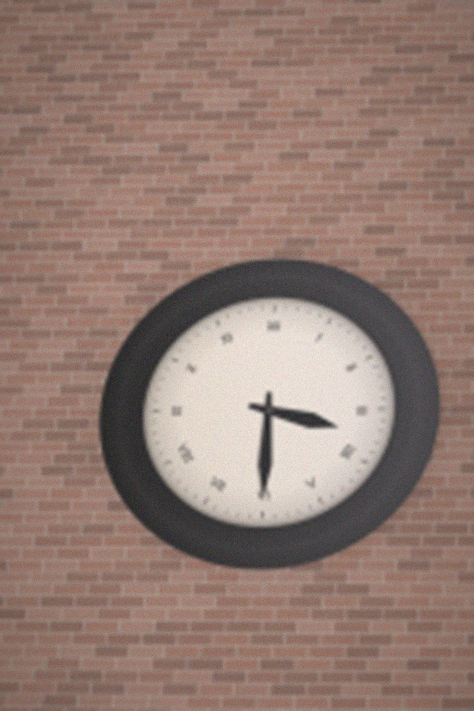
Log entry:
3 h 30 min
